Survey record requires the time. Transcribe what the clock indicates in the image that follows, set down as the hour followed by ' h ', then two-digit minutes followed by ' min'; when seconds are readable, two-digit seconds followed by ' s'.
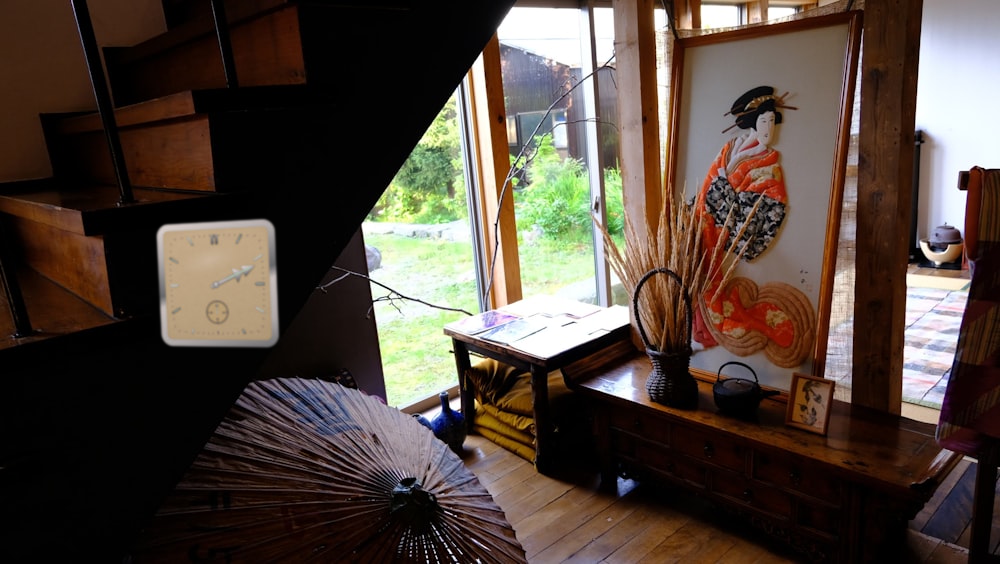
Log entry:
2 h 11 min
